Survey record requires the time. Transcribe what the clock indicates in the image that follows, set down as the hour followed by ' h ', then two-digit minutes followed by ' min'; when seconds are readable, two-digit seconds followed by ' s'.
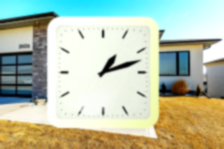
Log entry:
1 h 12 min
